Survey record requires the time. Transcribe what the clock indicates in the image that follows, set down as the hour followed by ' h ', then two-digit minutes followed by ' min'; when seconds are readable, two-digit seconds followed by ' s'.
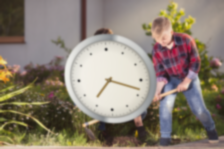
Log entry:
7 h 18 min
